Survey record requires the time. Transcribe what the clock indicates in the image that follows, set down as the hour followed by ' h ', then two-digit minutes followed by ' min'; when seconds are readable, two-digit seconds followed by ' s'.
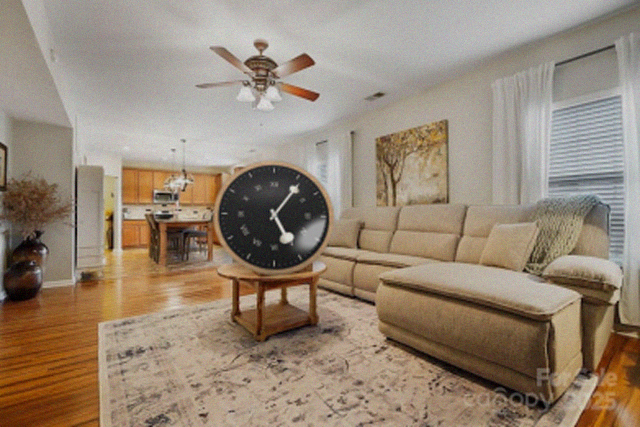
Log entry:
5 h 06 min
